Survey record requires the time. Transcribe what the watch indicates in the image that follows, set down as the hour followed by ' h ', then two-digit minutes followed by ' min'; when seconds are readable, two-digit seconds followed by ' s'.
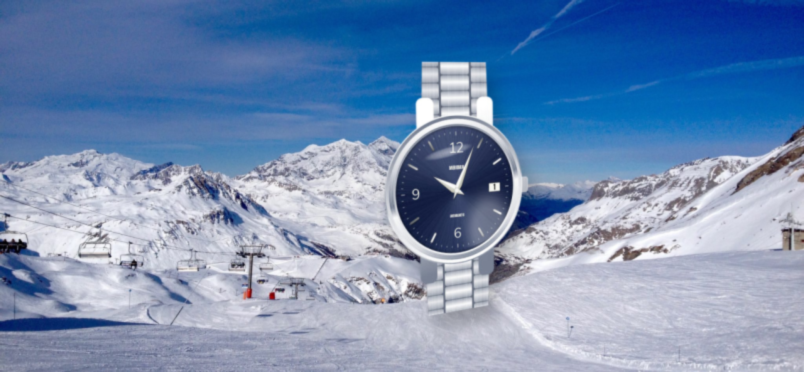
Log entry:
10 h 04 min
